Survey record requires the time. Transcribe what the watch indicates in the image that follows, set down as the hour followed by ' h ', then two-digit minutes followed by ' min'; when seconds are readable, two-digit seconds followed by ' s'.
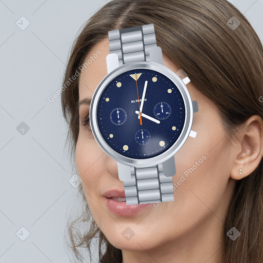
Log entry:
4 h 03 min
